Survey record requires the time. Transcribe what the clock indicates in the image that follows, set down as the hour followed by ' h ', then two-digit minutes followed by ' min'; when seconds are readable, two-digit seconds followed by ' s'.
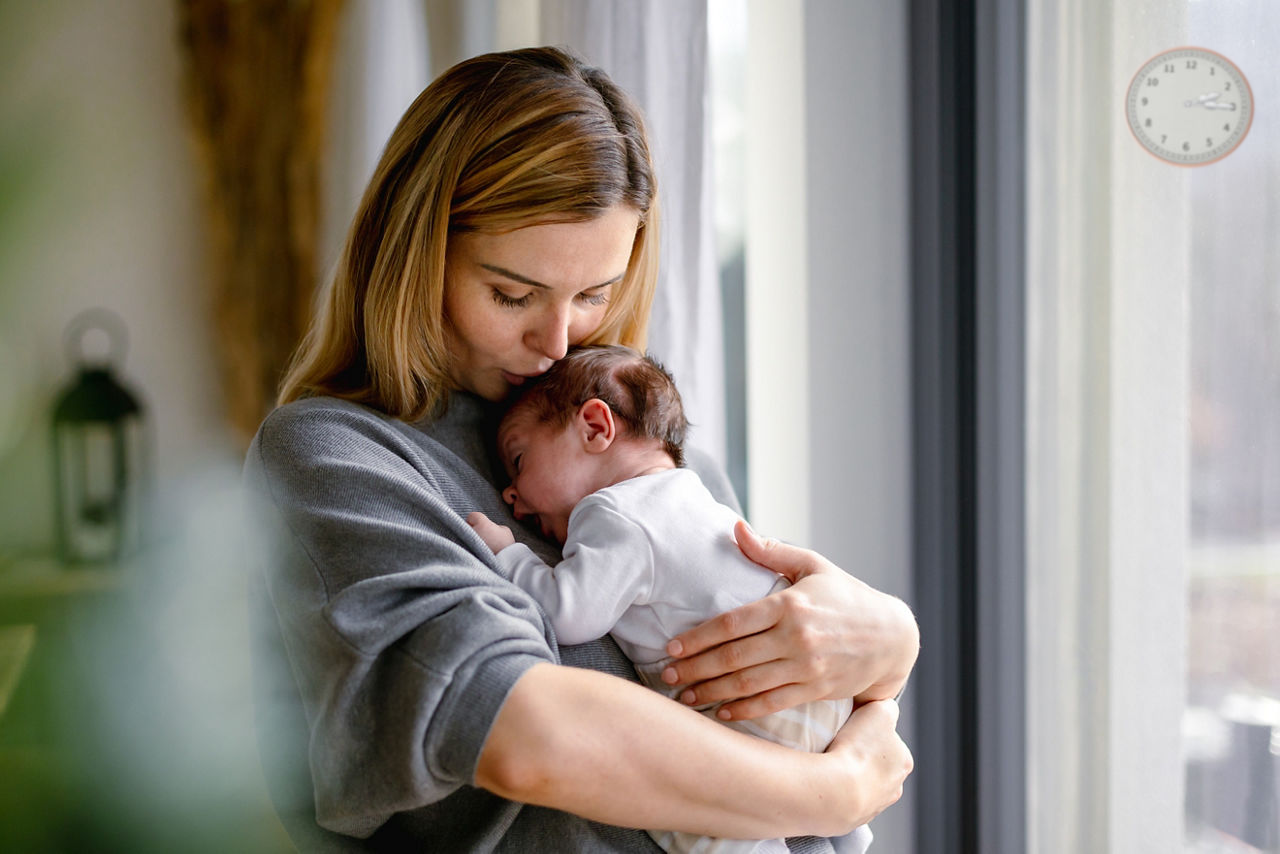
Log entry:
2 h 15 min
